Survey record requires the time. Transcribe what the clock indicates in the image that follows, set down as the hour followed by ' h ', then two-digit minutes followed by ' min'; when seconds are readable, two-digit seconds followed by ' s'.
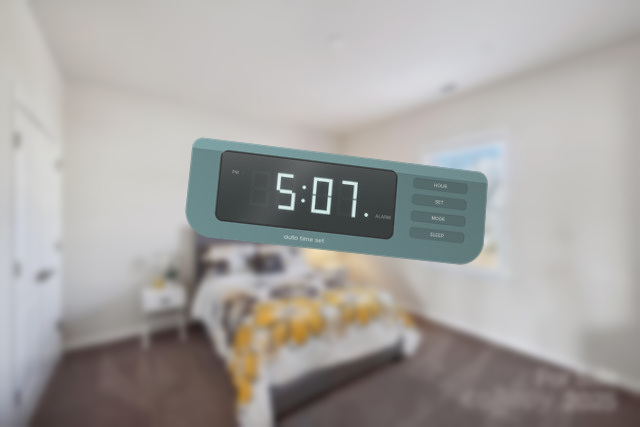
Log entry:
5 h 07 min
